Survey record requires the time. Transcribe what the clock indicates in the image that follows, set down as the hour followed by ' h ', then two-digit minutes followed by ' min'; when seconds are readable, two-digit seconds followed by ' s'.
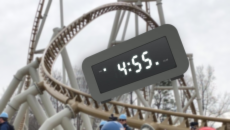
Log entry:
4 h 55 min
